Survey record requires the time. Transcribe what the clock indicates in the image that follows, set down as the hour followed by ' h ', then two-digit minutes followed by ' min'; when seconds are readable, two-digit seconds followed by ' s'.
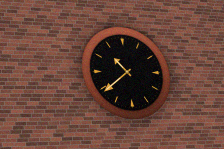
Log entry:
10 h 39 min
